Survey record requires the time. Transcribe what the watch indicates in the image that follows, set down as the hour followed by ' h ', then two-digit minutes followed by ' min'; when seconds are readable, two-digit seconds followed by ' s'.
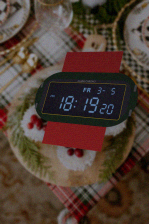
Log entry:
18 h 19 min 20 s
